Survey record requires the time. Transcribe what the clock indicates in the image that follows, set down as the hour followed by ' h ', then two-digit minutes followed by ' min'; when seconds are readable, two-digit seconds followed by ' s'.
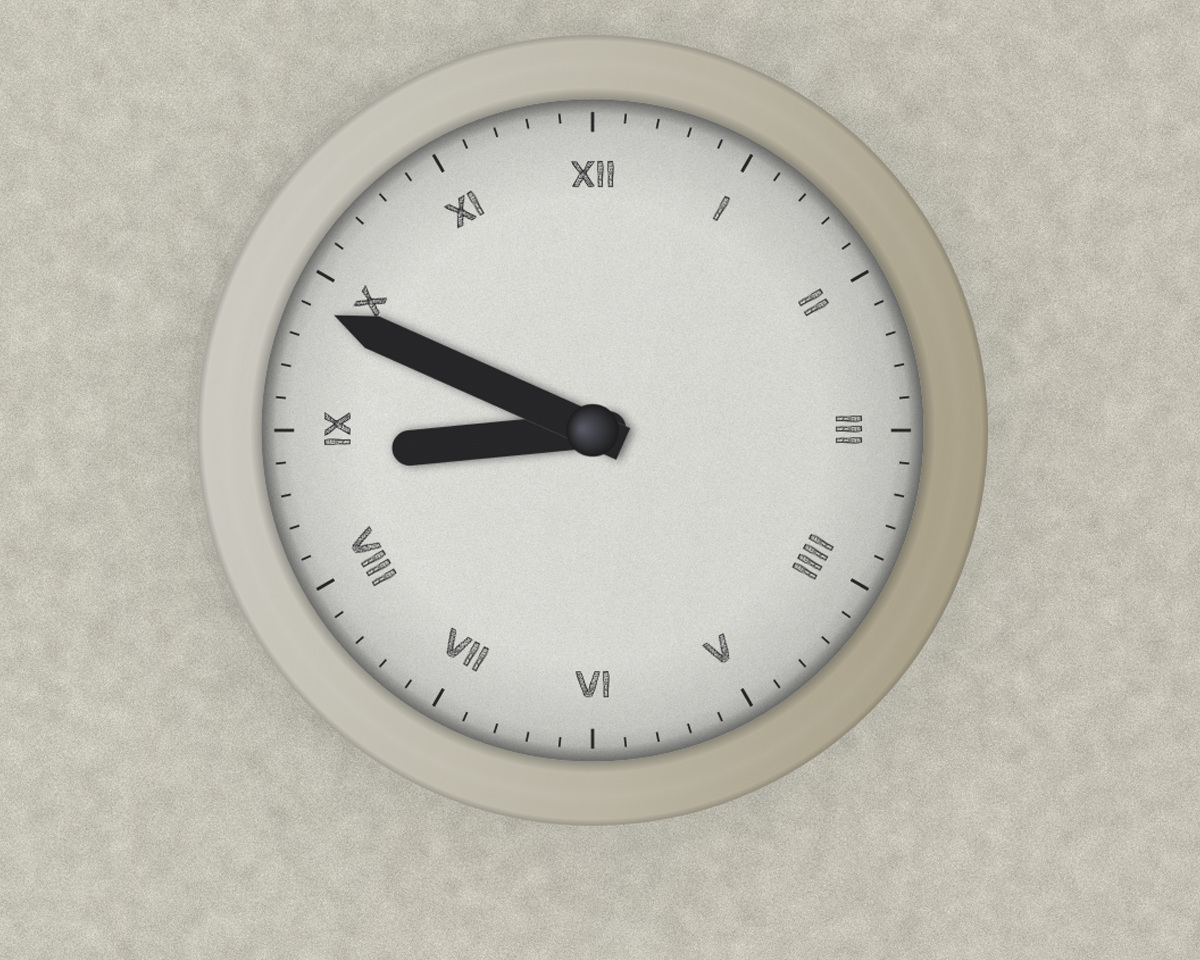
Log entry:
8 h 49 min
